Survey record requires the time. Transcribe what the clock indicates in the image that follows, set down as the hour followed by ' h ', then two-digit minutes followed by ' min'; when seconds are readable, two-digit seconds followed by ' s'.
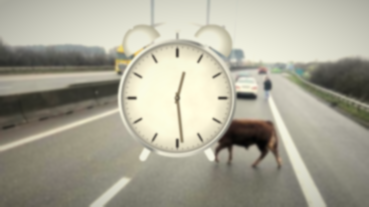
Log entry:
12 h 29 min
